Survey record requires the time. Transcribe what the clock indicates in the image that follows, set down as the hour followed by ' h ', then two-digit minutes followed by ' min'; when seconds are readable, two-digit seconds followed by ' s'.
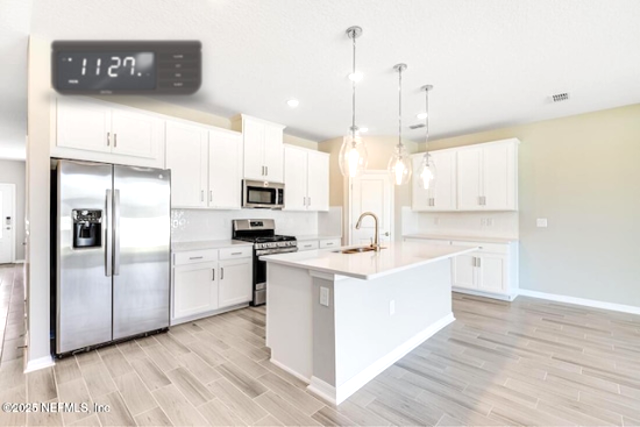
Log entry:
11 h 27 min
